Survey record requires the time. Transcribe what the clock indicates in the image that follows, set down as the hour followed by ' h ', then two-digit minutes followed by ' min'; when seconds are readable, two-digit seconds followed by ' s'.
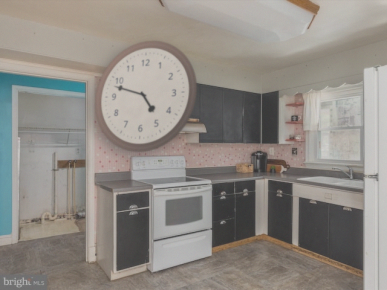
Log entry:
4 h 48 min
